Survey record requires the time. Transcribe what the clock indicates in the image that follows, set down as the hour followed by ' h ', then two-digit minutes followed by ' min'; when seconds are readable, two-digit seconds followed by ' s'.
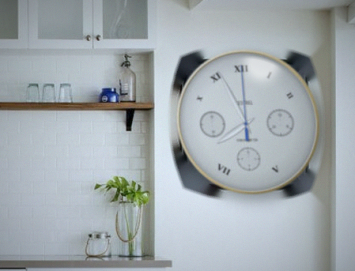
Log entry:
7 h 56 min
